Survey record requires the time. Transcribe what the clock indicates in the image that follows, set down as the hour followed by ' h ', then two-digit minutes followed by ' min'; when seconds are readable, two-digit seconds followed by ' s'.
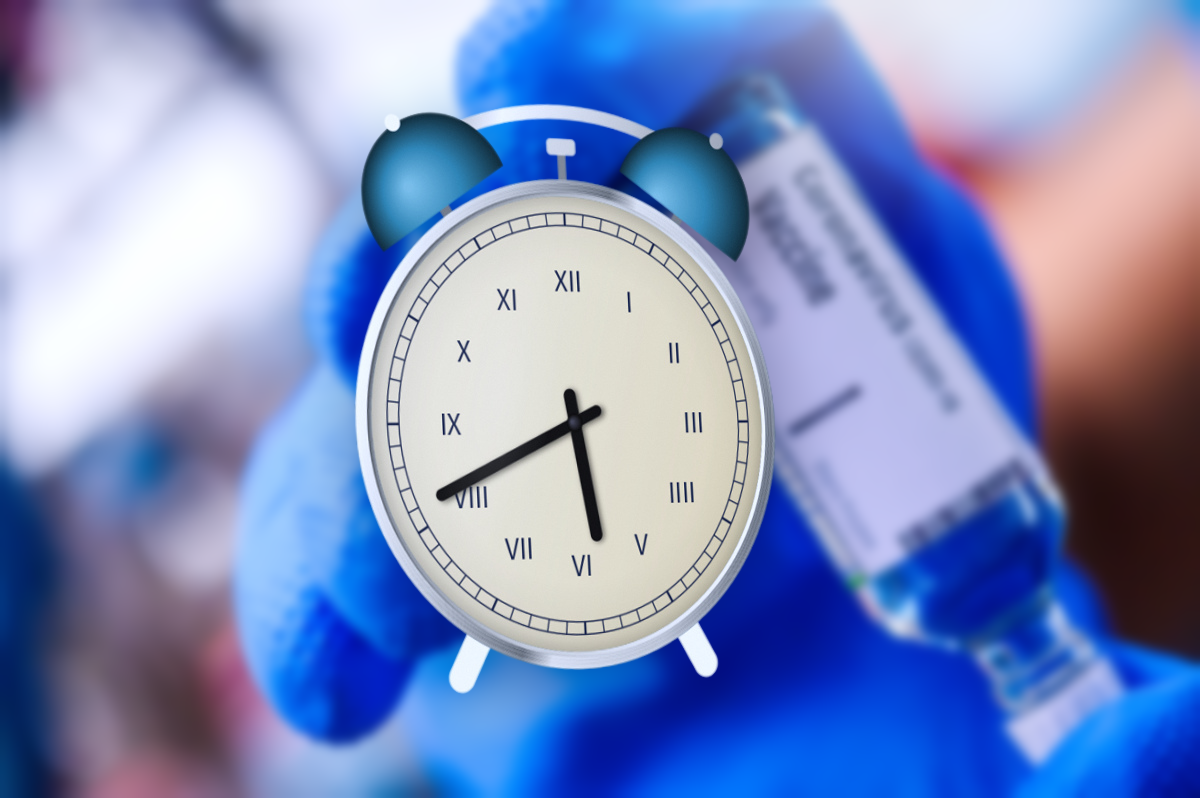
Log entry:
5 h 41 min
